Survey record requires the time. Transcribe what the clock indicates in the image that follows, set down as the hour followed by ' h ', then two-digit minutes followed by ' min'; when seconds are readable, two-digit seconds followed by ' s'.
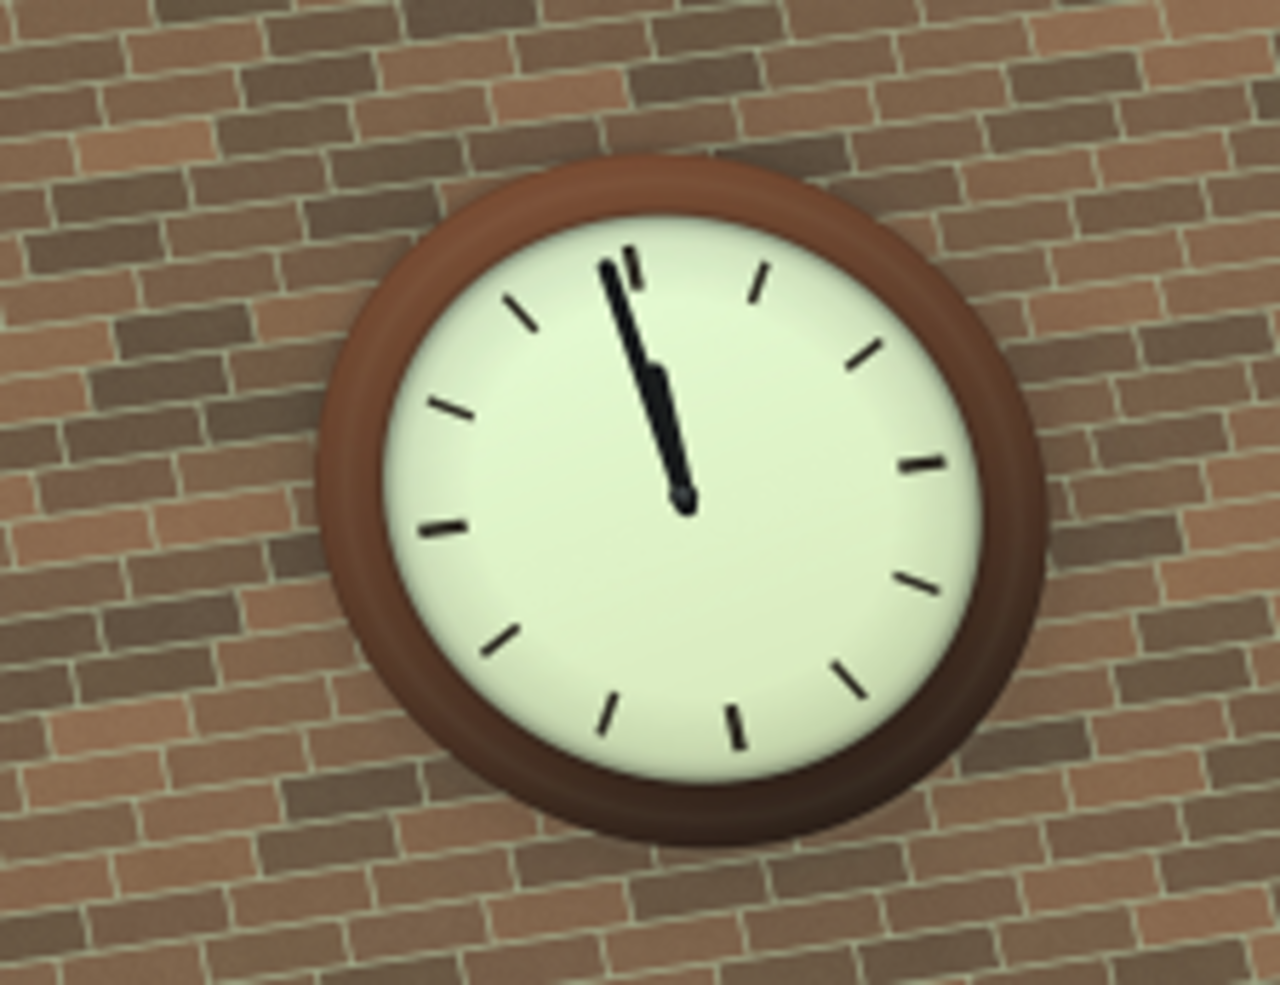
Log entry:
11 h 59 min
